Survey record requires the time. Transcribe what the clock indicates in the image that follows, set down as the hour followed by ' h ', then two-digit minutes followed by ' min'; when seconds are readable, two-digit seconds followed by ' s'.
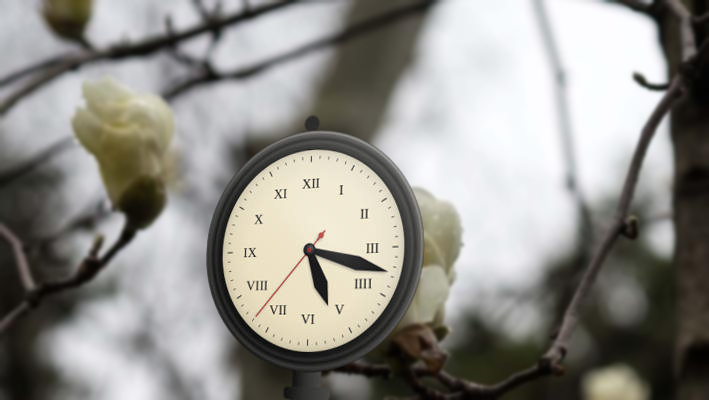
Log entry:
5 h 17 min 37 s
